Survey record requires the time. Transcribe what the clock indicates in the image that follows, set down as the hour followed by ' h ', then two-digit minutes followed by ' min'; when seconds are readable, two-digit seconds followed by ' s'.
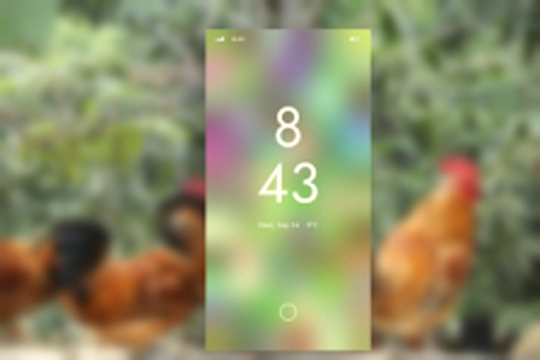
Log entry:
8 h 43 min
